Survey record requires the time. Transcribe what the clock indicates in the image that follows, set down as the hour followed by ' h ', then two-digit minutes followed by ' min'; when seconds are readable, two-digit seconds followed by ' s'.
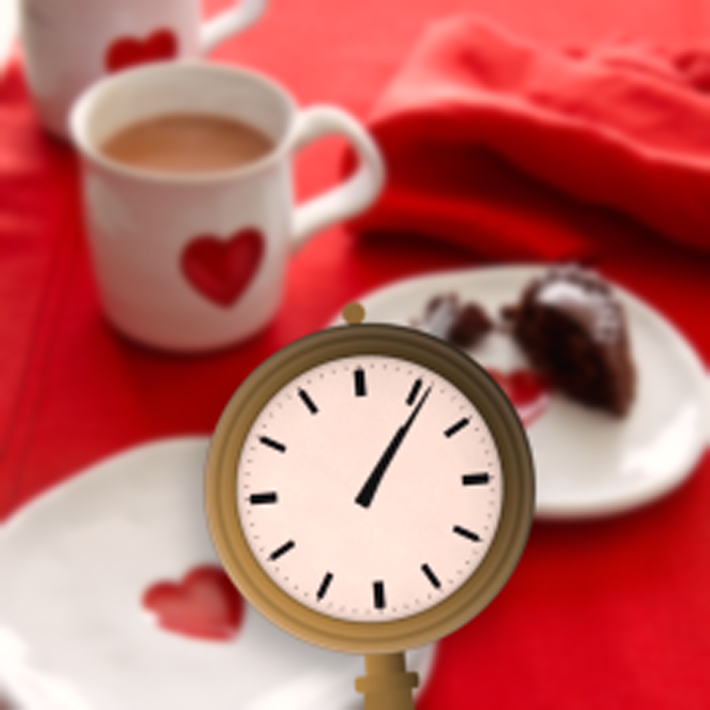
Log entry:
1 h 06 min
